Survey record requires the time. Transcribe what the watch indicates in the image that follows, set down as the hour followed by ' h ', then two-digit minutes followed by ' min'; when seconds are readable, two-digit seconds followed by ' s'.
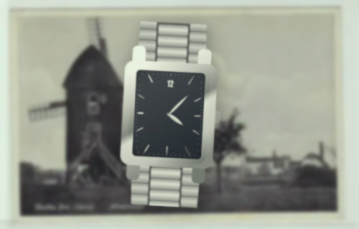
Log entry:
4 h 07 min
